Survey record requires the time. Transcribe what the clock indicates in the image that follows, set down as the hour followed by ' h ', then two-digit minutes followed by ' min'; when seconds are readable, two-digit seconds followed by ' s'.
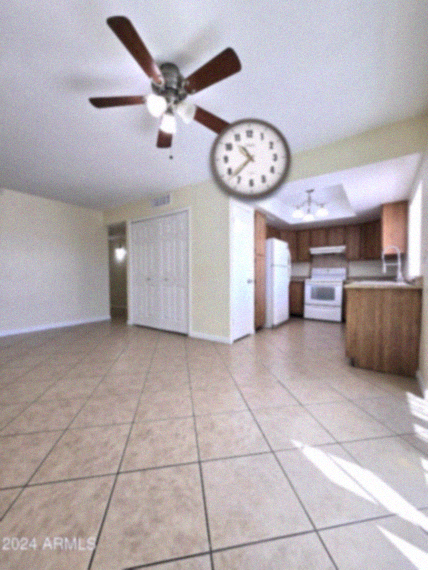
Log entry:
10 h 38 min
